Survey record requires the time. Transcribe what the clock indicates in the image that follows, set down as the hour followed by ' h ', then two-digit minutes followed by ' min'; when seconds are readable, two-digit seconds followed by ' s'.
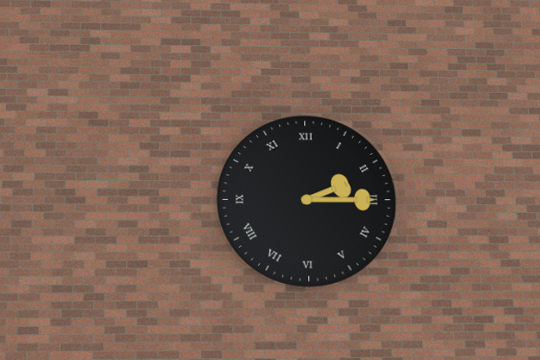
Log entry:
2 h 15 min
